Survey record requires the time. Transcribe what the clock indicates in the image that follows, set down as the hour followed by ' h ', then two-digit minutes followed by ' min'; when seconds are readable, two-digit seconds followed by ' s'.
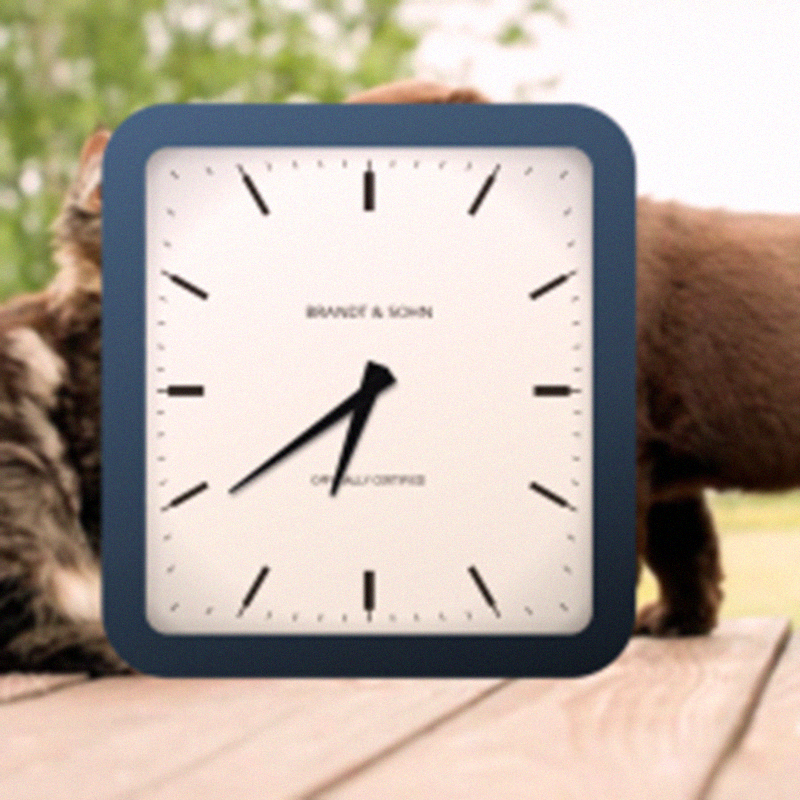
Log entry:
6 h 39 min
